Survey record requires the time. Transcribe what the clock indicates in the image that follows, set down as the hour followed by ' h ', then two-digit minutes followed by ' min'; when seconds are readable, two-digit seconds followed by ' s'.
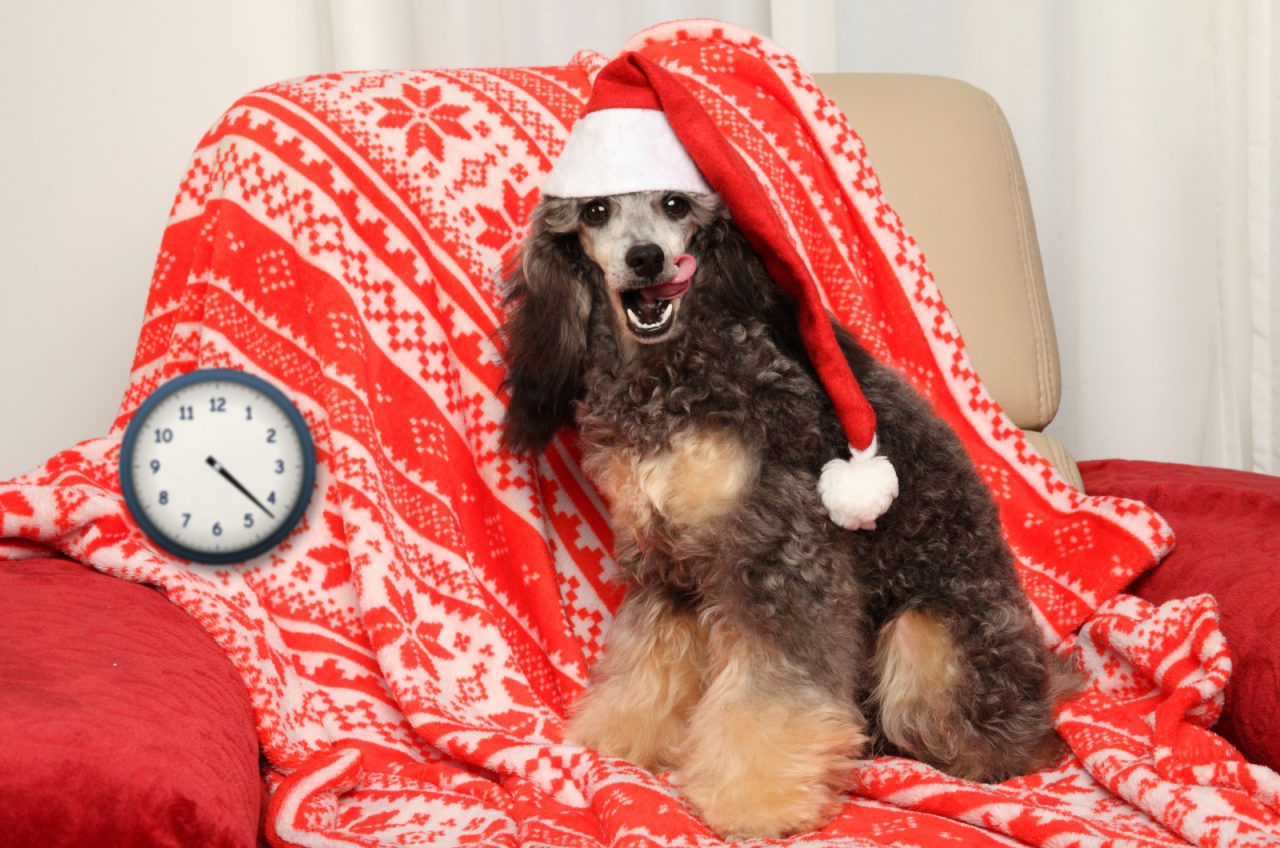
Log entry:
4 h 22 min
